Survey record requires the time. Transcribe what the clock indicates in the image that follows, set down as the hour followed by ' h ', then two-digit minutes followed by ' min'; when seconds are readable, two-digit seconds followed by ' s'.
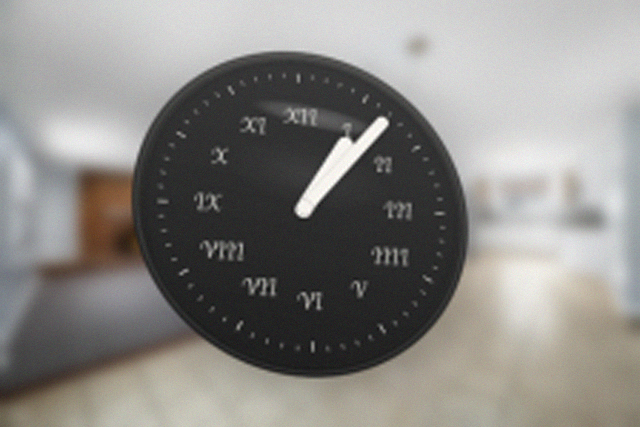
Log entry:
1 h 07 min
